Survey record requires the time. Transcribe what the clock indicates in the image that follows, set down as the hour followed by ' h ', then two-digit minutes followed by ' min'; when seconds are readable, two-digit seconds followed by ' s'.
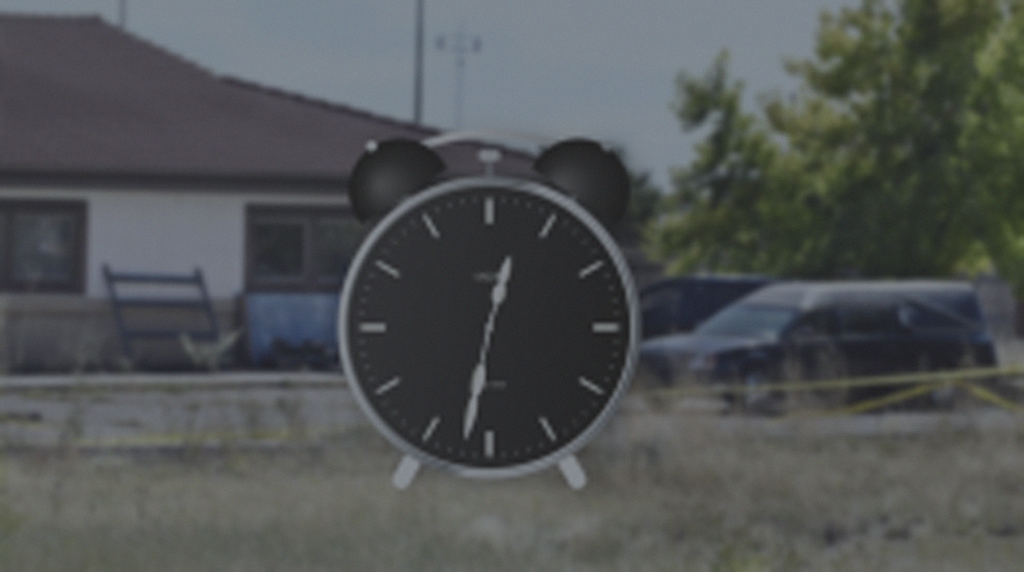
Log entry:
12 h 32 min
